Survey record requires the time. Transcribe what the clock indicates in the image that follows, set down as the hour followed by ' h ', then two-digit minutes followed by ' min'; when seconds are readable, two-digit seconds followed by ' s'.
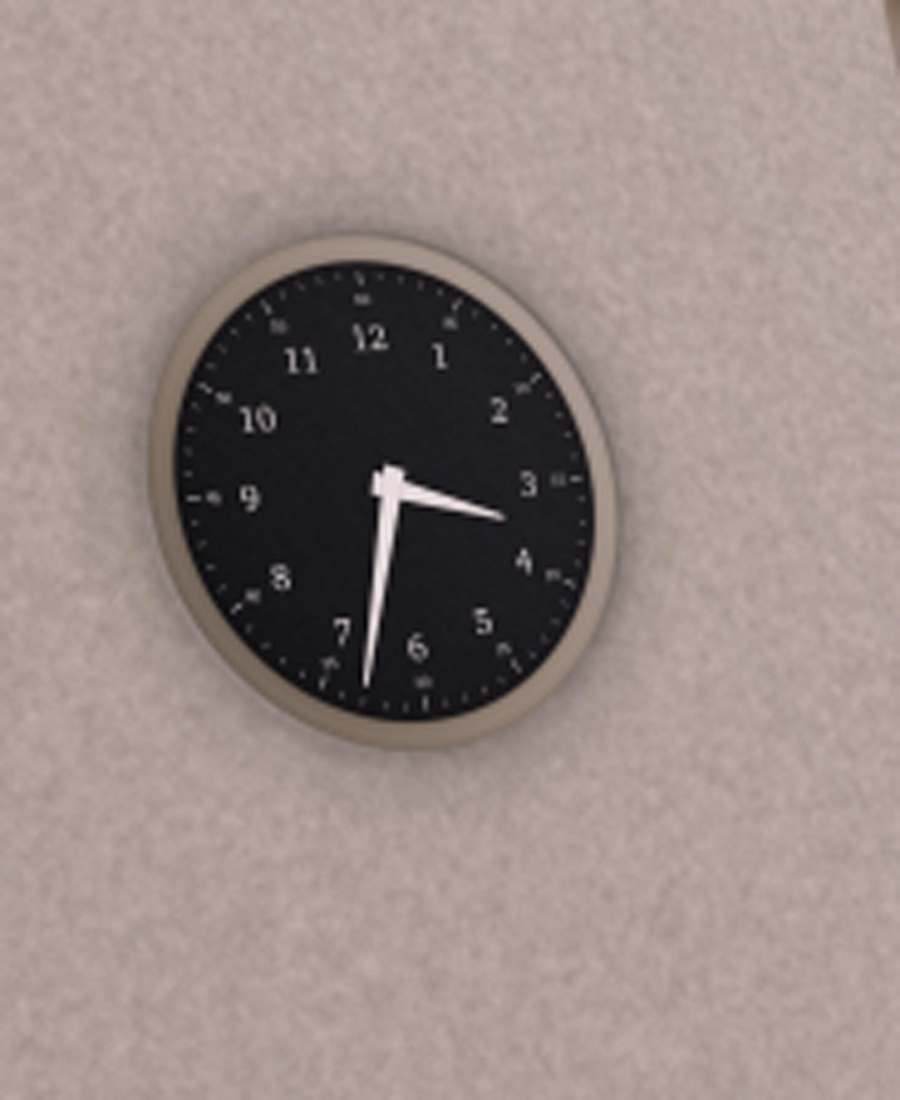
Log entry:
3 h 33 min
